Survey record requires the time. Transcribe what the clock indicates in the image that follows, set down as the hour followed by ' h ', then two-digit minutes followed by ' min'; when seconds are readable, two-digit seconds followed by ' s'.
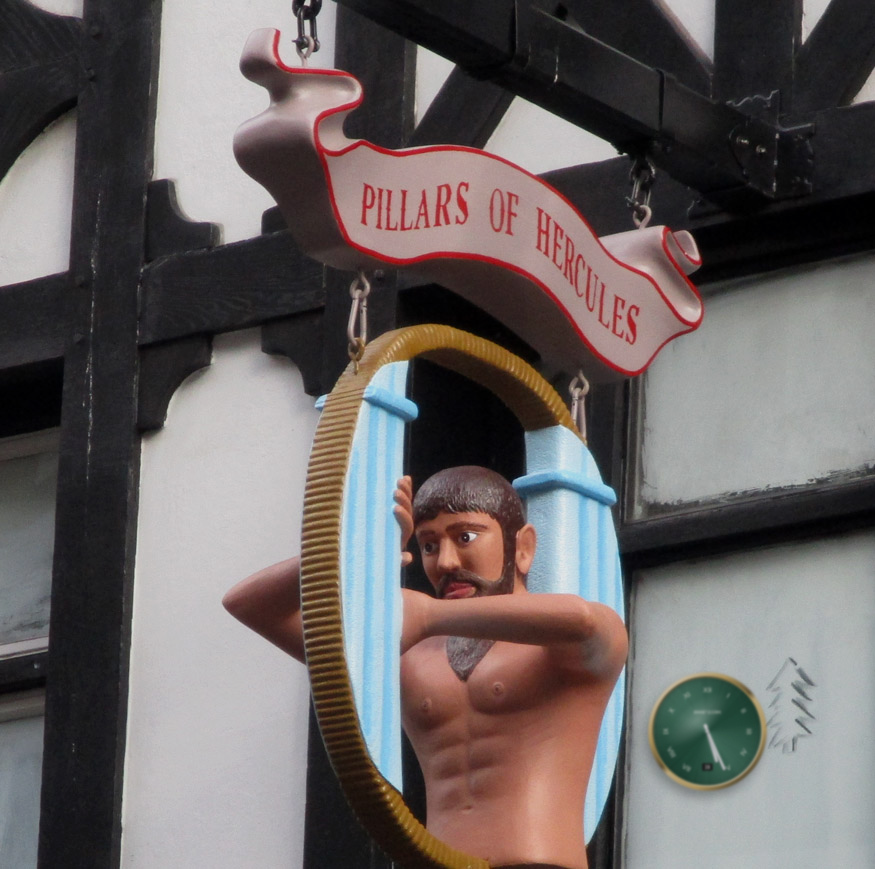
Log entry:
5 h 26 min
